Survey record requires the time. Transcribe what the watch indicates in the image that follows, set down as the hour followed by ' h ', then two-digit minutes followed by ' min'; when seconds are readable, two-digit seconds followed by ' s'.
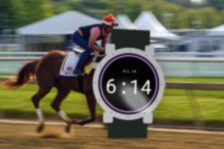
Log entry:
6 h 14 min
